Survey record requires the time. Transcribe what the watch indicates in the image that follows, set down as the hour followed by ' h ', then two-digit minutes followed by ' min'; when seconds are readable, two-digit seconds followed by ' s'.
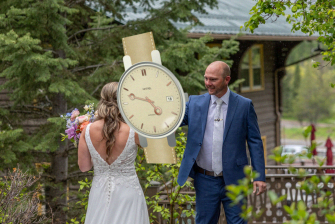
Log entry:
4 h 48 min
